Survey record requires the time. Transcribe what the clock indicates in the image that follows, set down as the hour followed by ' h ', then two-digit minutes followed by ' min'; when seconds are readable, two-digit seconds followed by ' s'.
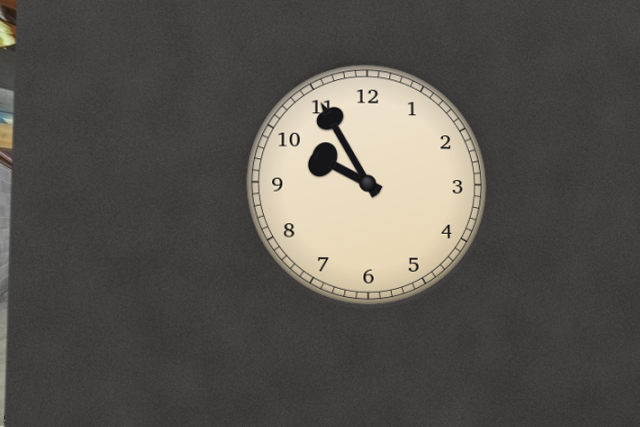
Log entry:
9 h 55 min
